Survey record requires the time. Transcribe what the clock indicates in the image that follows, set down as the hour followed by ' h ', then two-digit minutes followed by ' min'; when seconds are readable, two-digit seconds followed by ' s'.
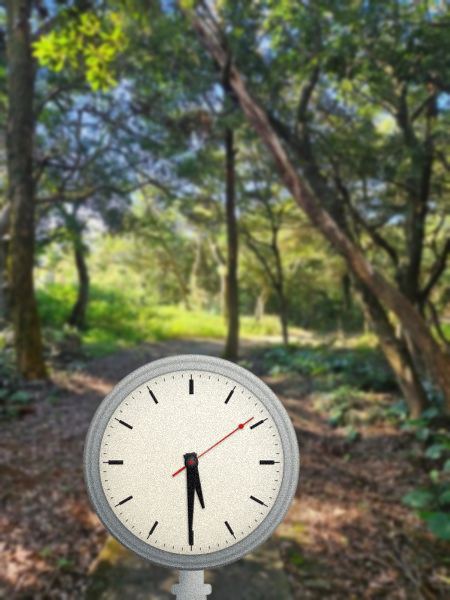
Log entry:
5 h 30 min 09 s
